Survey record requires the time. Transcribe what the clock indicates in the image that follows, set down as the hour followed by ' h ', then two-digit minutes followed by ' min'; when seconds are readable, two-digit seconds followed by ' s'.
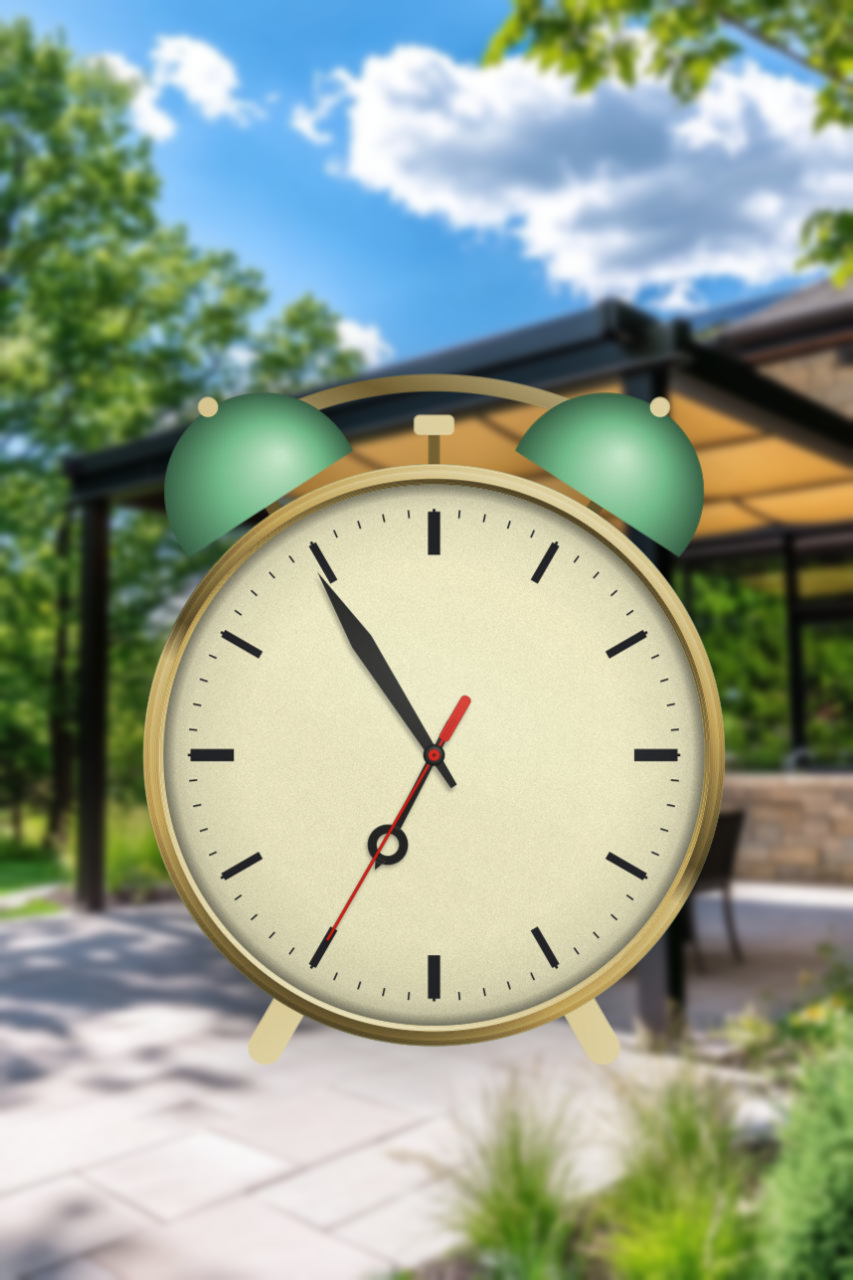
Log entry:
6 h 54 min 35 s
